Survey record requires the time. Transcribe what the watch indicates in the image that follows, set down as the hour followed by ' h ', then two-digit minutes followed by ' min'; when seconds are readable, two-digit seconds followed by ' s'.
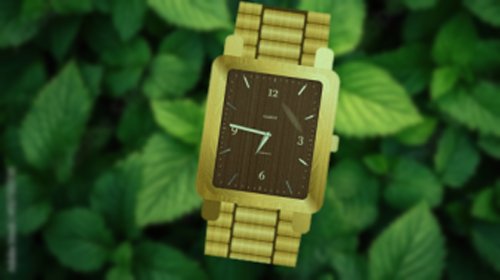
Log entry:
6 h 46 min
